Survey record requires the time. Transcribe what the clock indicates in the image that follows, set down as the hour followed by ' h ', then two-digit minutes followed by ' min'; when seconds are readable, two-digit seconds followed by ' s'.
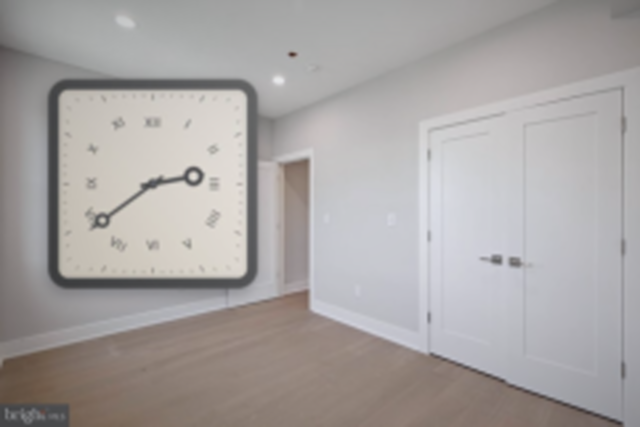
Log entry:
2 h 39 min
